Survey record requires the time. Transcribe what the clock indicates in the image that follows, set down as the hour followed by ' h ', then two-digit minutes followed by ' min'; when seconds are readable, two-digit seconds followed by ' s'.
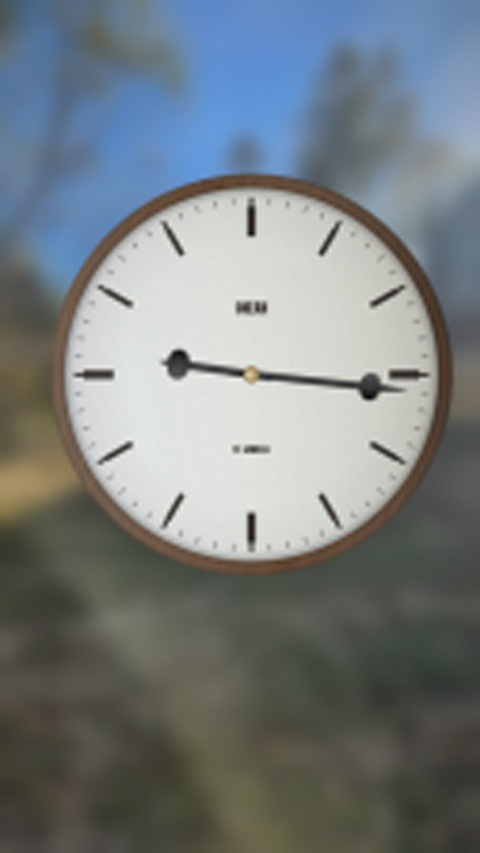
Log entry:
9 h 16 min
